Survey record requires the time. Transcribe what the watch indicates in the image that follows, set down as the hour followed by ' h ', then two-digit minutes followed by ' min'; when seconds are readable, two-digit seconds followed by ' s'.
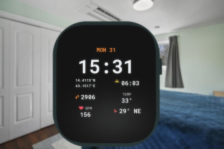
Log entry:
15 h 31 min
